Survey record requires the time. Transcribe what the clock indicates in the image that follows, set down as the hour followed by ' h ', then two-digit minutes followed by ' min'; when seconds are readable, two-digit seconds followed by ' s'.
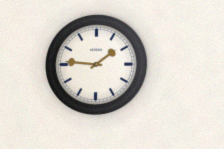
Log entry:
1 h 46 min
